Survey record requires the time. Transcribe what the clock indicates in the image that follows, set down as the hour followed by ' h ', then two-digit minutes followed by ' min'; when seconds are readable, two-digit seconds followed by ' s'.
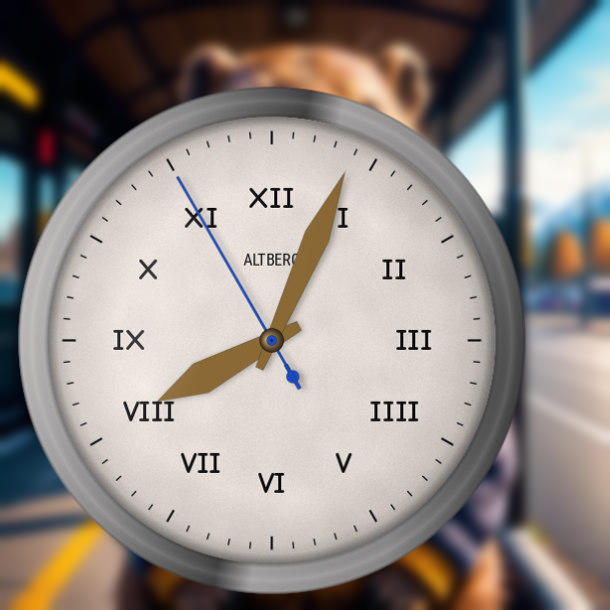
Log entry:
8 h 03 min 55 s
